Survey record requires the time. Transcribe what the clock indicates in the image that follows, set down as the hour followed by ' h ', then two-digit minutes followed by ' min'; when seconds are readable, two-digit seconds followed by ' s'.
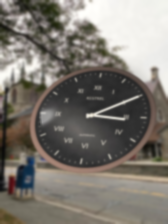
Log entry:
3 h 10 min
